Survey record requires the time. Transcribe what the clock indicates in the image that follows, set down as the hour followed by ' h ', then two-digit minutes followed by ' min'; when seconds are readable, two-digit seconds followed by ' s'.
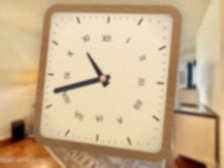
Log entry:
10 h 42 min
